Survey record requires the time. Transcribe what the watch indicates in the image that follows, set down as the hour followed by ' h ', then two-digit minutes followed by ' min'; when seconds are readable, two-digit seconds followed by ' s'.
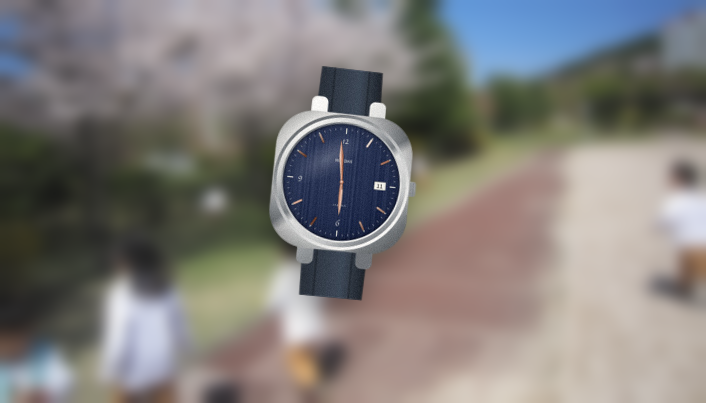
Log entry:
5 h 59 min
